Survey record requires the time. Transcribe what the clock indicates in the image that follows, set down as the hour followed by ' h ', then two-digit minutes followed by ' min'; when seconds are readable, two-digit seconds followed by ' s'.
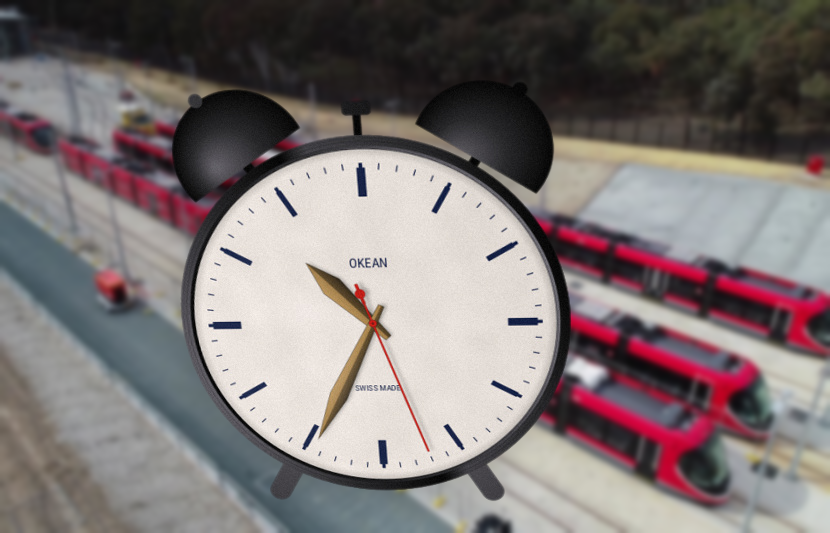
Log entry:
10 h 34 min 27 s
